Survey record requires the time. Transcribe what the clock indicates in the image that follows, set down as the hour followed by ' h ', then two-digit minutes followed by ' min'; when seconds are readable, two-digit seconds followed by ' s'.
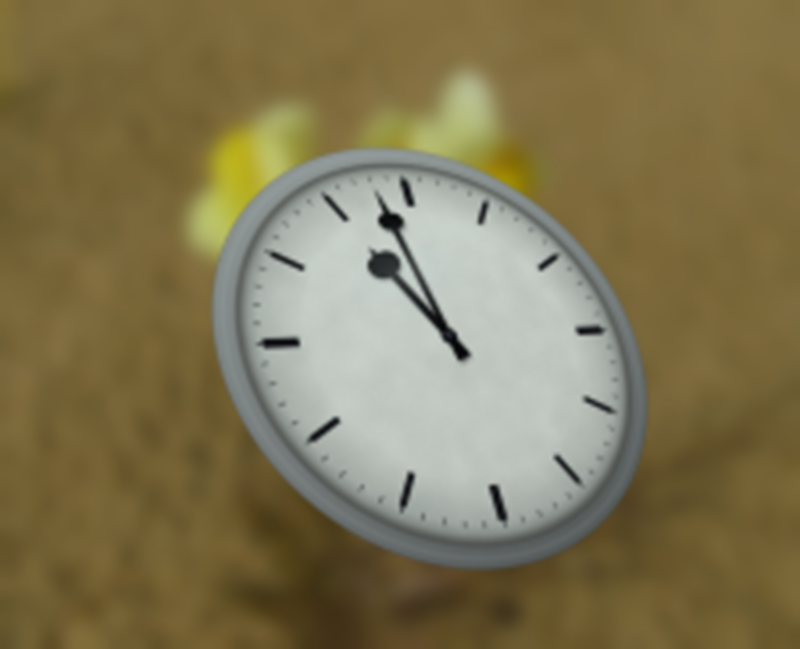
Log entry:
10 h 58 min
